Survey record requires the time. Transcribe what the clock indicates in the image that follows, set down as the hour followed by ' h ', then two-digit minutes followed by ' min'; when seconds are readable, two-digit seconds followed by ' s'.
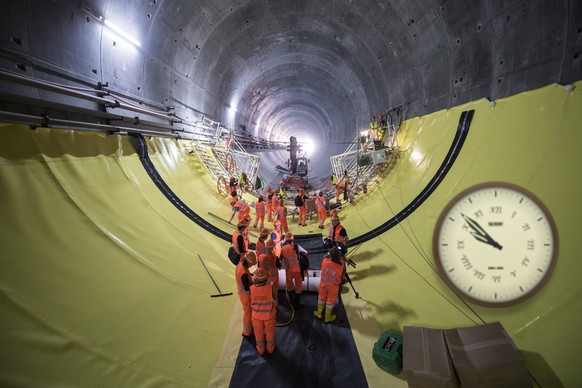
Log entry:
9 h 52 min
